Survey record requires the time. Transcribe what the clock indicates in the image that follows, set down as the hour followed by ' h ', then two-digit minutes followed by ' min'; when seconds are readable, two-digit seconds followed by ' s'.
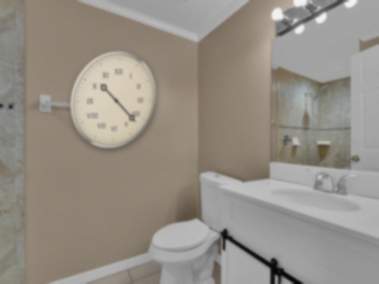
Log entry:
10 h 22 min
